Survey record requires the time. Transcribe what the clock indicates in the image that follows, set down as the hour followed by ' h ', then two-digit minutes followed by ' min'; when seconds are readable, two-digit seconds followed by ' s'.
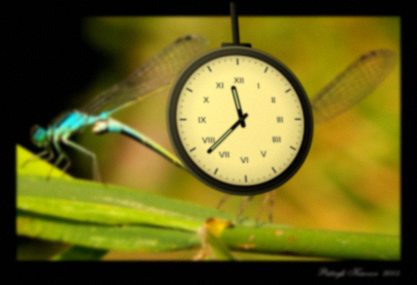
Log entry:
11 h 38 min
